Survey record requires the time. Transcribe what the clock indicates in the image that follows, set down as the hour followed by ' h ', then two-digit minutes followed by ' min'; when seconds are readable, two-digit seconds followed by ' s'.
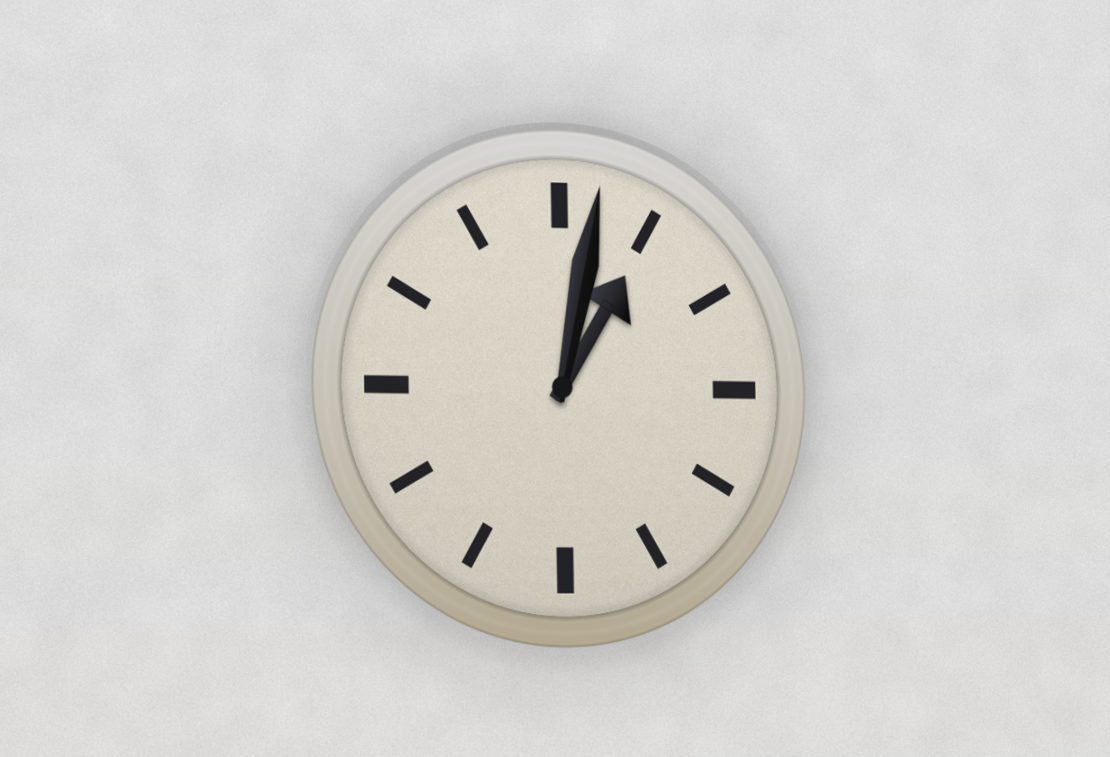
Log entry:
1 h 02 min
